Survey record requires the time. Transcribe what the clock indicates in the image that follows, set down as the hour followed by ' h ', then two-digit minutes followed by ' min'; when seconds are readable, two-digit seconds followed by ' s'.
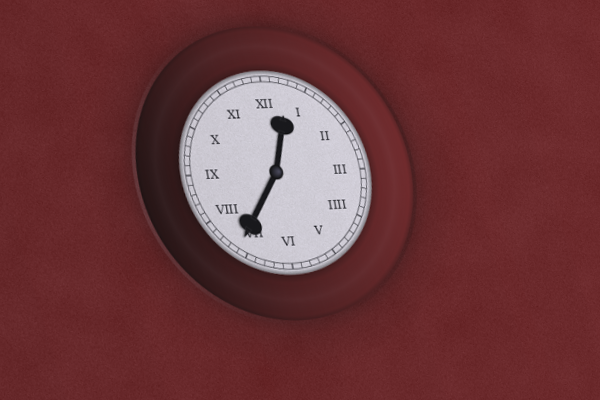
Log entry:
12 h 36 min
